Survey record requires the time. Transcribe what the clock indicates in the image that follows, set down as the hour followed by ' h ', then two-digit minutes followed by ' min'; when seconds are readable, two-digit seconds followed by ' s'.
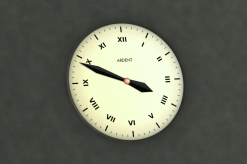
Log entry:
3 h 49 min
